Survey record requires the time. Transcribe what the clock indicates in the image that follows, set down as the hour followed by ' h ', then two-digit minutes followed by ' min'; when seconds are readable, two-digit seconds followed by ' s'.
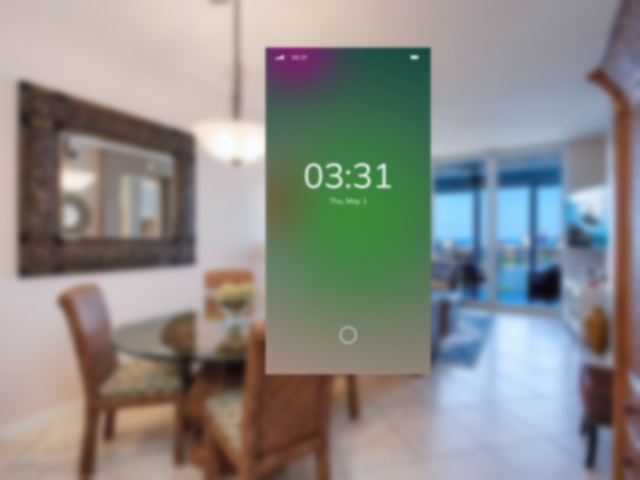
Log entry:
3 h 31 min
